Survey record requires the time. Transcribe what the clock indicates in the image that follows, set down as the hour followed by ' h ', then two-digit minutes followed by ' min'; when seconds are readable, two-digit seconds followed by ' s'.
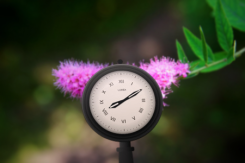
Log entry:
8 h 10 min
